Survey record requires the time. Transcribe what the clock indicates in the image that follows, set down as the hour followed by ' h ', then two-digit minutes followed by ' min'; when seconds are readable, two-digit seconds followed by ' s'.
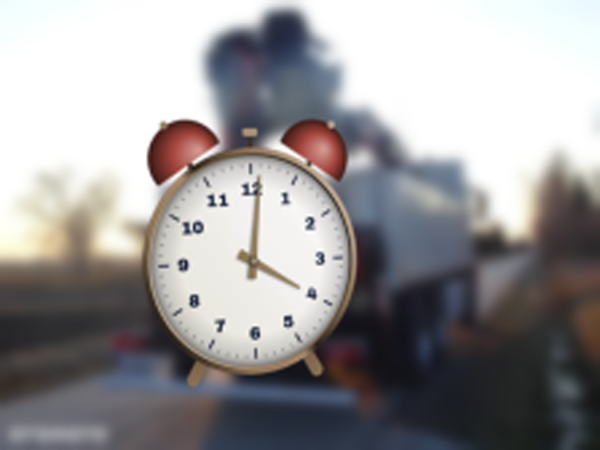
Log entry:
4 h 01 min
